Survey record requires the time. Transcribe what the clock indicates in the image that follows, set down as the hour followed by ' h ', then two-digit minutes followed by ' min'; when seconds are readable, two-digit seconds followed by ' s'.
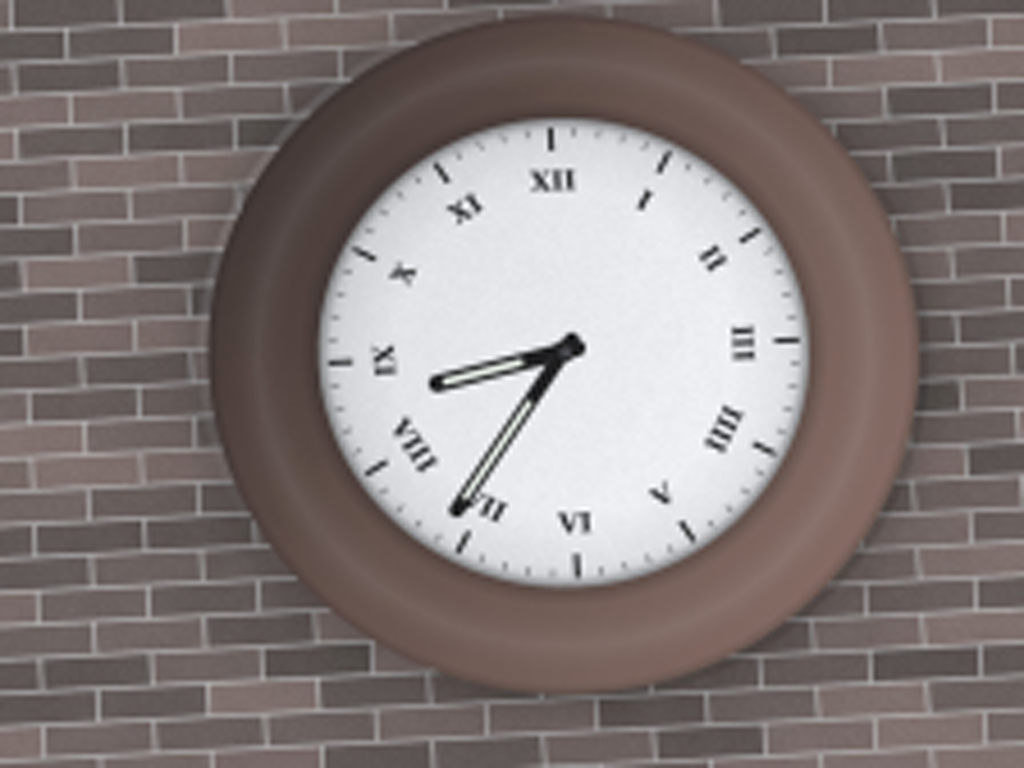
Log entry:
8 h 36 min
